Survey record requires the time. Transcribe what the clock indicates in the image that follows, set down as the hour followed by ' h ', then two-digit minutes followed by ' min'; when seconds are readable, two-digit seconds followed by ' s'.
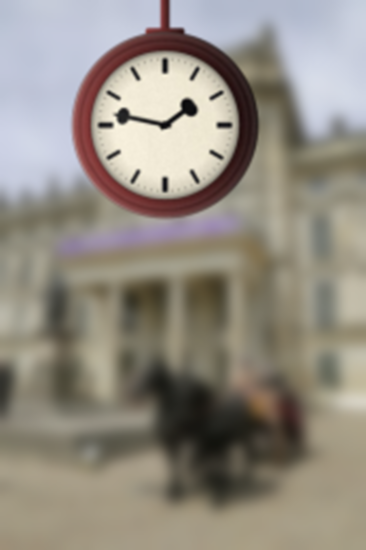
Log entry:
1 h 47 min
